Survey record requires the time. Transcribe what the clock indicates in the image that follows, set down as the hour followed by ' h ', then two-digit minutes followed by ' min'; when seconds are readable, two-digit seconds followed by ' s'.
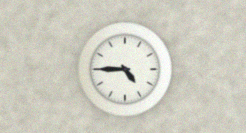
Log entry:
4 h 45 min
